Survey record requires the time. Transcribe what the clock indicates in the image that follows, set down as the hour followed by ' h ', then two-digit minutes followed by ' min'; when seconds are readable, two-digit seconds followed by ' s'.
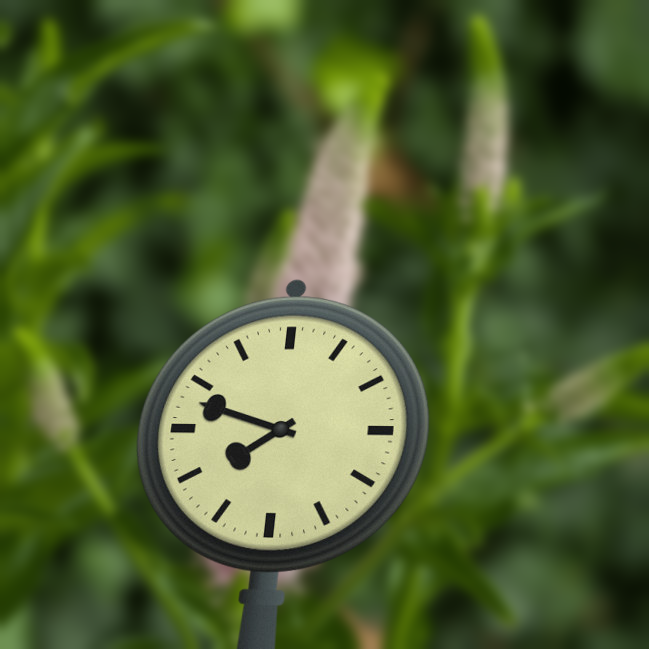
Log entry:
7 h 48 min
